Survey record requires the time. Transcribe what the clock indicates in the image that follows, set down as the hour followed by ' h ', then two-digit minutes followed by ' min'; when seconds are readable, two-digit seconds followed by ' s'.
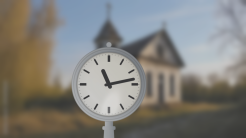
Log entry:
11 h 13 min
